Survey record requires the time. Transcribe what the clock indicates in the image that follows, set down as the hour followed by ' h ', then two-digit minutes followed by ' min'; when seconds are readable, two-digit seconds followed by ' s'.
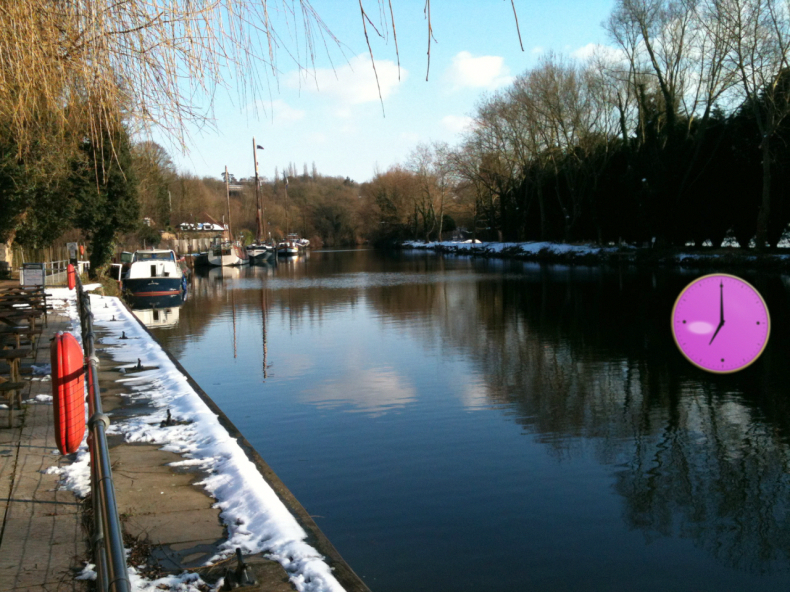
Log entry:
7 h 00 min
